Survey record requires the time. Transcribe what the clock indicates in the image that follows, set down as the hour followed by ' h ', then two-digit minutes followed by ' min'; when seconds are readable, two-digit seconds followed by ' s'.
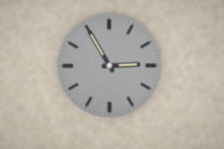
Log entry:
2 h 55 min
